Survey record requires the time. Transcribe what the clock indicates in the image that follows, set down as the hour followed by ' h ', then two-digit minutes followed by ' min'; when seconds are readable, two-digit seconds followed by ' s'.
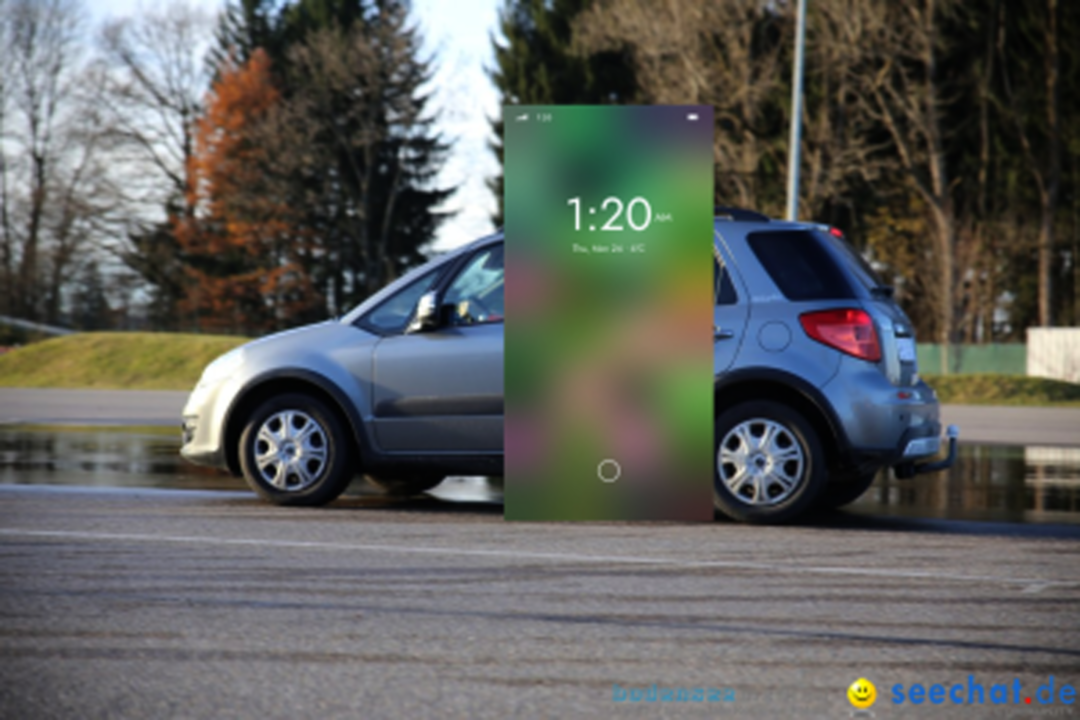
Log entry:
1 h 20 min
